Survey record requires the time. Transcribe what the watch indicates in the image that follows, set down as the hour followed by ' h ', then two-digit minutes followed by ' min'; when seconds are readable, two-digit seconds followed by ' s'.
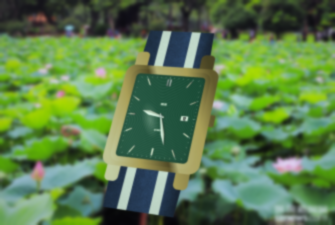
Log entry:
9 h 27 min
